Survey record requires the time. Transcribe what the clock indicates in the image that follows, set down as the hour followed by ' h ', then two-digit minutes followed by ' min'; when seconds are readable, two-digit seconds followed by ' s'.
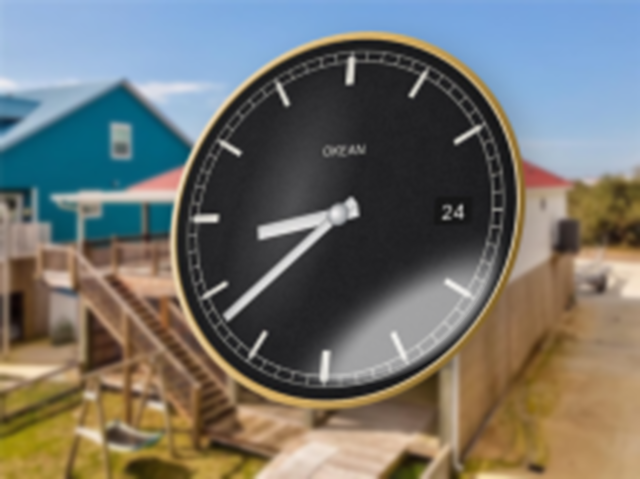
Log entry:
8 h 38 min
